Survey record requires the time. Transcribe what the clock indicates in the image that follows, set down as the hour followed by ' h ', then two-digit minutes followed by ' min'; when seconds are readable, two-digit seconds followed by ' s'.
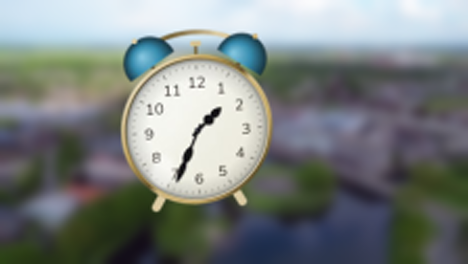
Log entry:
1 h 34 min
